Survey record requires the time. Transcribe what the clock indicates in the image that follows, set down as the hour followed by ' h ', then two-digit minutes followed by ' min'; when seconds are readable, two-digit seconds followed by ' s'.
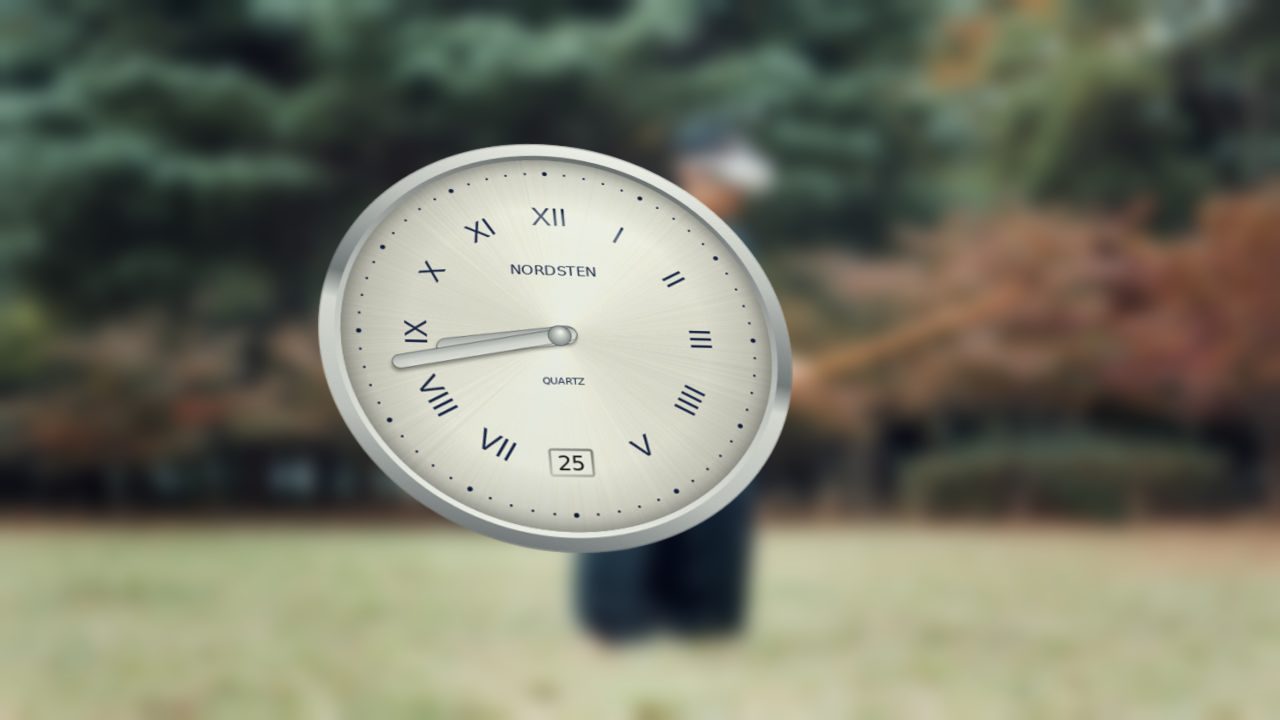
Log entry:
8 h 43 min
